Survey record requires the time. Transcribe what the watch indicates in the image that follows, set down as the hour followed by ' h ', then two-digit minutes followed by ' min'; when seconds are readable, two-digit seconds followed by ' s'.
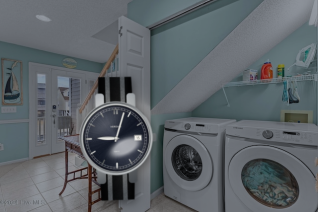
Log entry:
9 h 03 min
